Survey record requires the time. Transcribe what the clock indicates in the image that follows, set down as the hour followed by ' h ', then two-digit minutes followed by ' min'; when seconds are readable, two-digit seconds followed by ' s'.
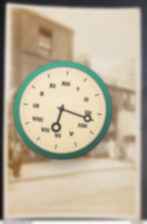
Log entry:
6 h 17 min
